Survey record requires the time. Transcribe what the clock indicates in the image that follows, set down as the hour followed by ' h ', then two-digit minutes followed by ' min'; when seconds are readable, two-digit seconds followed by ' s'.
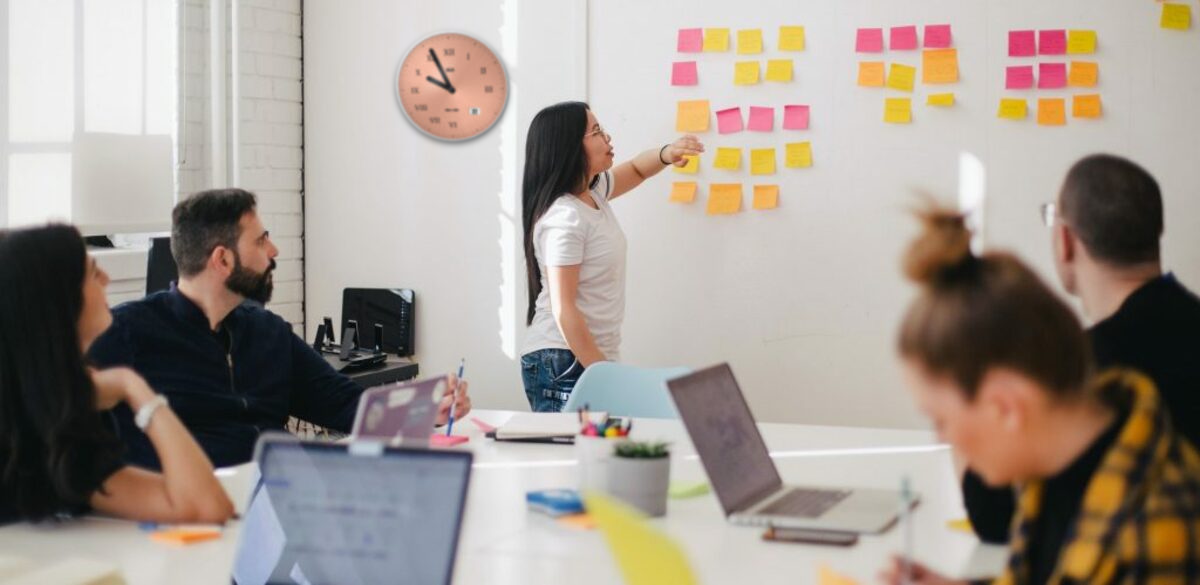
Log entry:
9 h 56 min
